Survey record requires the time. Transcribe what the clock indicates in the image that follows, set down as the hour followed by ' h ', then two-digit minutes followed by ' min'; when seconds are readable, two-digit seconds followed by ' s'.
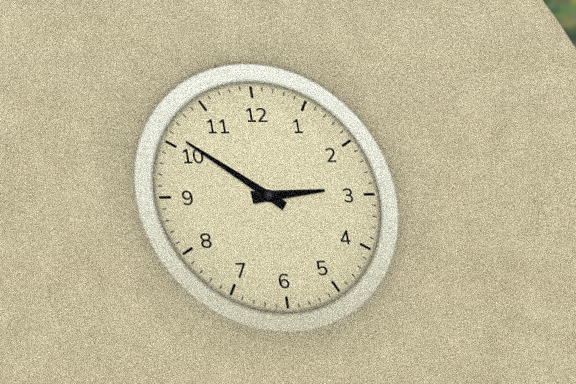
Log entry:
2 h 51 min
